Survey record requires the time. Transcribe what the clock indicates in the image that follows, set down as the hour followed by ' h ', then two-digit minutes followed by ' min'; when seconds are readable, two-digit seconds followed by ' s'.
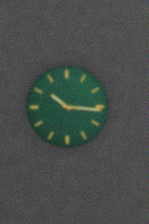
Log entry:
10 h 16 min
